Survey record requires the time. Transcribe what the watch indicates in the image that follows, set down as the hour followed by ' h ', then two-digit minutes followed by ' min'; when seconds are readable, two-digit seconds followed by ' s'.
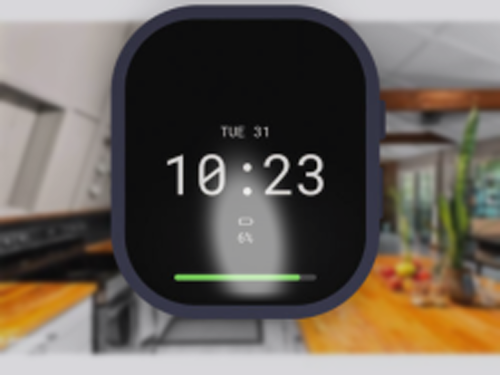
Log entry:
10 h 23 min
